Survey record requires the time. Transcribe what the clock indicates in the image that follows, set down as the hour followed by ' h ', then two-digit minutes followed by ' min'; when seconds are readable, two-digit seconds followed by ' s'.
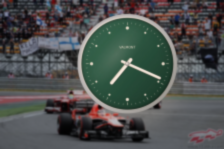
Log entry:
7 h 19 min
